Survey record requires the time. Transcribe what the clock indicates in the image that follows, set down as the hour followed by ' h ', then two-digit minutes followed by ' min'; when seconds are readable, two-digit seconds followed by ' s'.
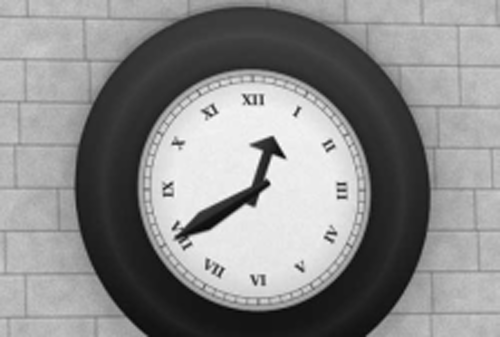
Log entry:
12 h 40 min
